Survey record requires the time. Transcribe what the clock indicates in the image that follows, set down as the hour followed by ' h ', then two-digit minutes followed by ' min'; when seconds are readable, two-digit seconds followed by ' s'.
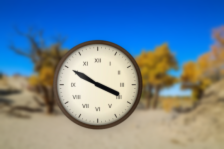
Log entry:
3 h 50 min
